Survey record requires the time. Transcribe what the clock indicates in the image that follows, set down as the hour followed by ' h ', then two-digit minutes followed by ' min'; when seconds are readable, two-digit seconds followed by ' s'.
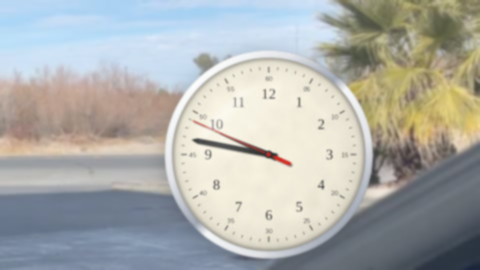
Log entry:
9 h 46 min 49 s
